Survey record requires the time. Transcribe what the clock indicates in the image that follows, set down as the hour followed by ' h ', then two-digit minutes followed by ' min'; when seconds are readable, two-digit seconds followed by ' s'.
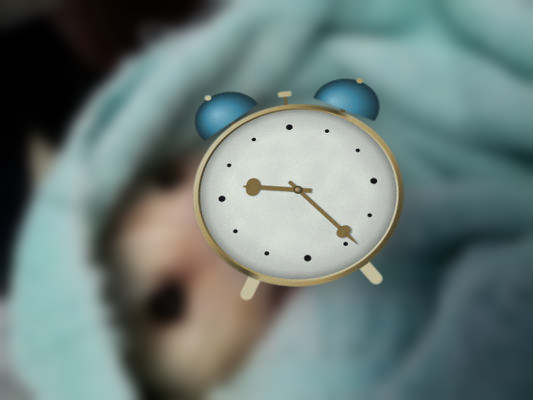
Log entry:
9 h 24 min
